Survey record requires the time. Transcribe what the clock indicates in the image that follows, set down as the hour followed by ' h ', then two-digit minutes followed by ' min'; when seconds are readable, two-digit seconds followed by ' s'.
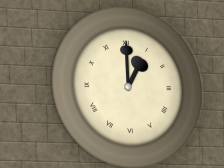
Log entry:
1 h 00 min
